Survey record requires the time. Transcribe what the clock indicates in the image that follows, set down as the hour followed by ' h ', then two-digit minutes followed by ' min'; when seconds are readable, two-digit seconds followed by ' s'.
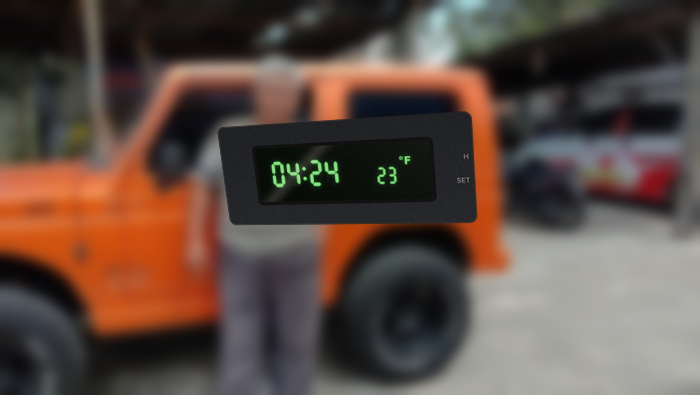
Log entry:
4 h 24 min
